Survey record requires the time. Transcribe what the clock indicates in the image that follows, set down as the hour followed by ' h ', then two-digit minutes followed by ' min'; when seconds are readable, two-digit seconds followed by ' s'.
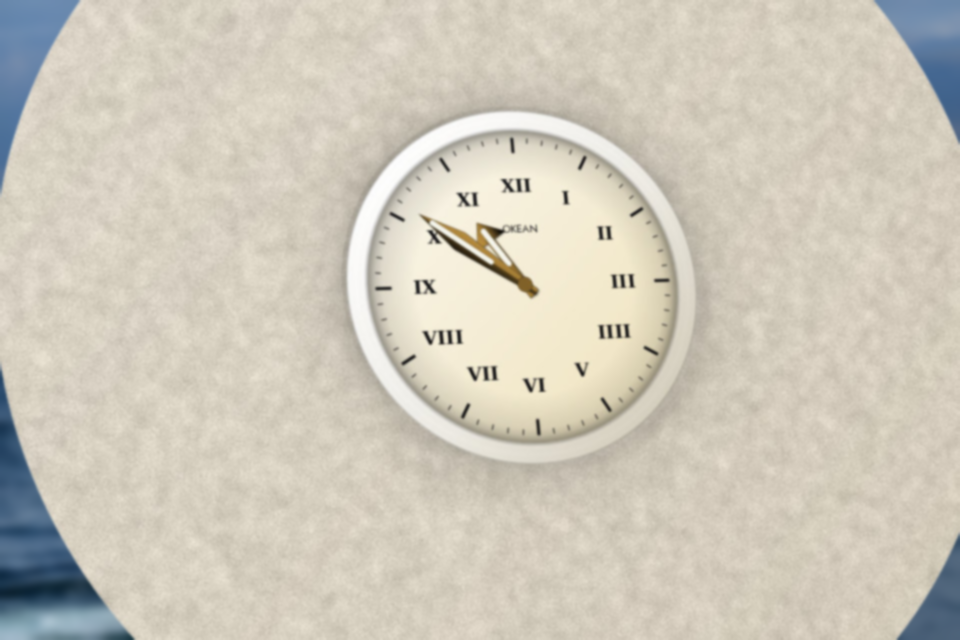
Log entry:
10 h 51 min
